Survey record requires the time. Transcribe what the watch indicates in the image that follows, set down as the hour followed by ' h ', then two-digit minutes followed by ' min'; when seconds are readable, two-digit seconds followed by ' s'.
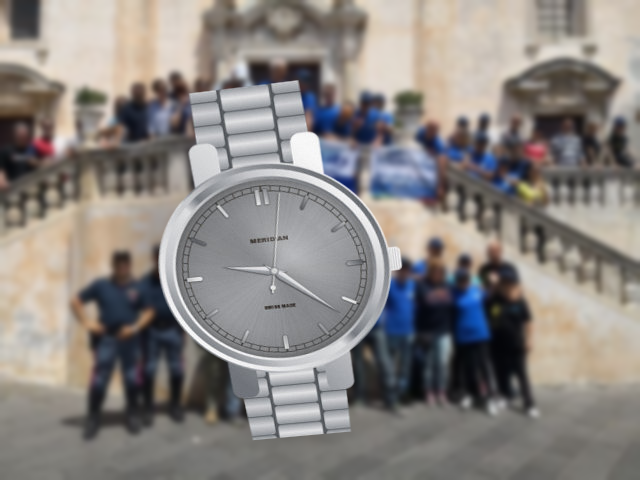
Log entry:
9 h 22 min 02 s
